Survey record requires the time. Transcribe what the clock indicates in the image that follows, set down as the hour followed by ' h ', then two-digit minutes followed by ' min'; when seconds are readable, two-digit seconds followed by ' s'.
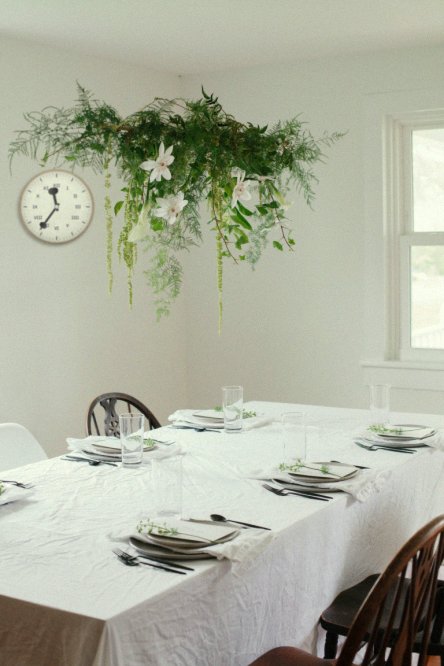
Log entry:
11 h 36 min
